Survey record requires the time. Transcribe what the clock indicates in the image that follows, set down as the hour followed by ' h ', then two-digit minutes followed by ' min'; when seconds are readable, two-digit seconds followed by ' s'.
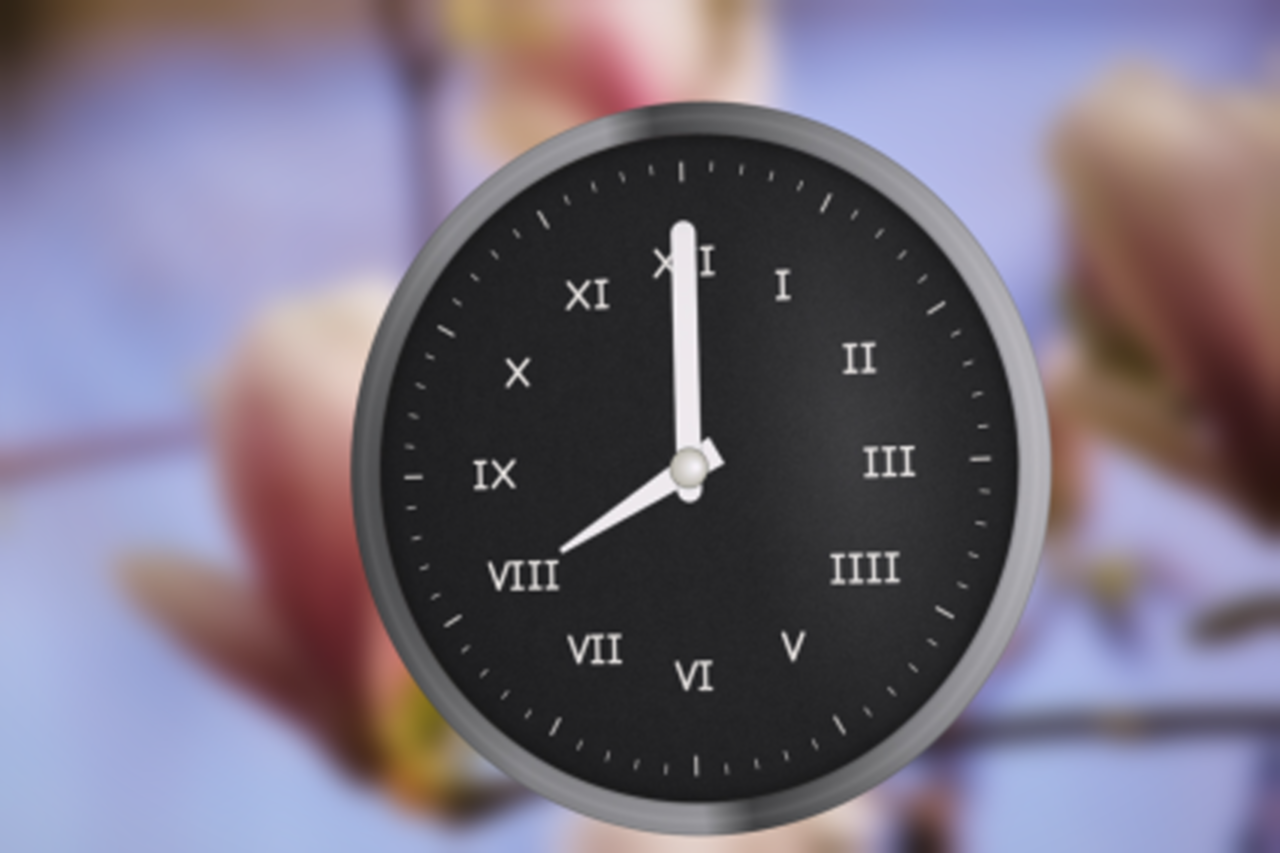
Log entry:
8 h 00 min
